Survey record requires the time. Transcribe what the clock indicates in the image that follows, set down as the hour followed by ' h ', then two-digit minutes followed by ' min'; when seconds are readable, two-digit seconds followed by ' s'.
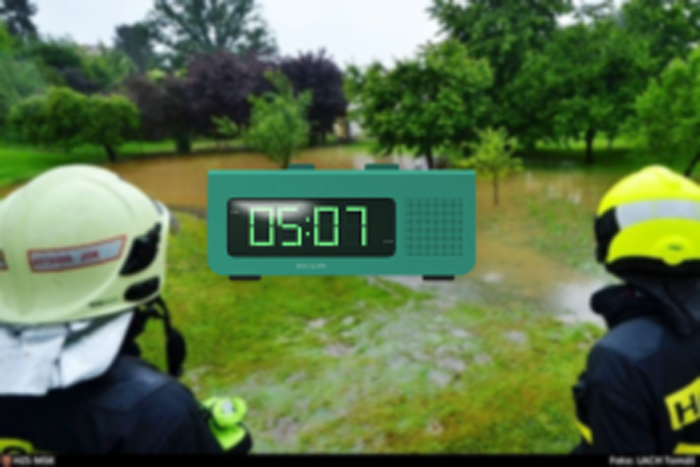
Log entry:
5 h 07 min
